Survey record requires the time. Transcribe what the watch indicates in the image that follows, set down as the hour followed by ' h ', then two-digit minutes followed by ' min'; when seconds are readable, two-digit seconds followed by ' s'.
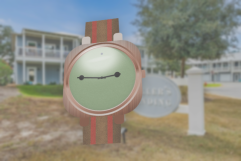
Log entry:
2 h 46 min
